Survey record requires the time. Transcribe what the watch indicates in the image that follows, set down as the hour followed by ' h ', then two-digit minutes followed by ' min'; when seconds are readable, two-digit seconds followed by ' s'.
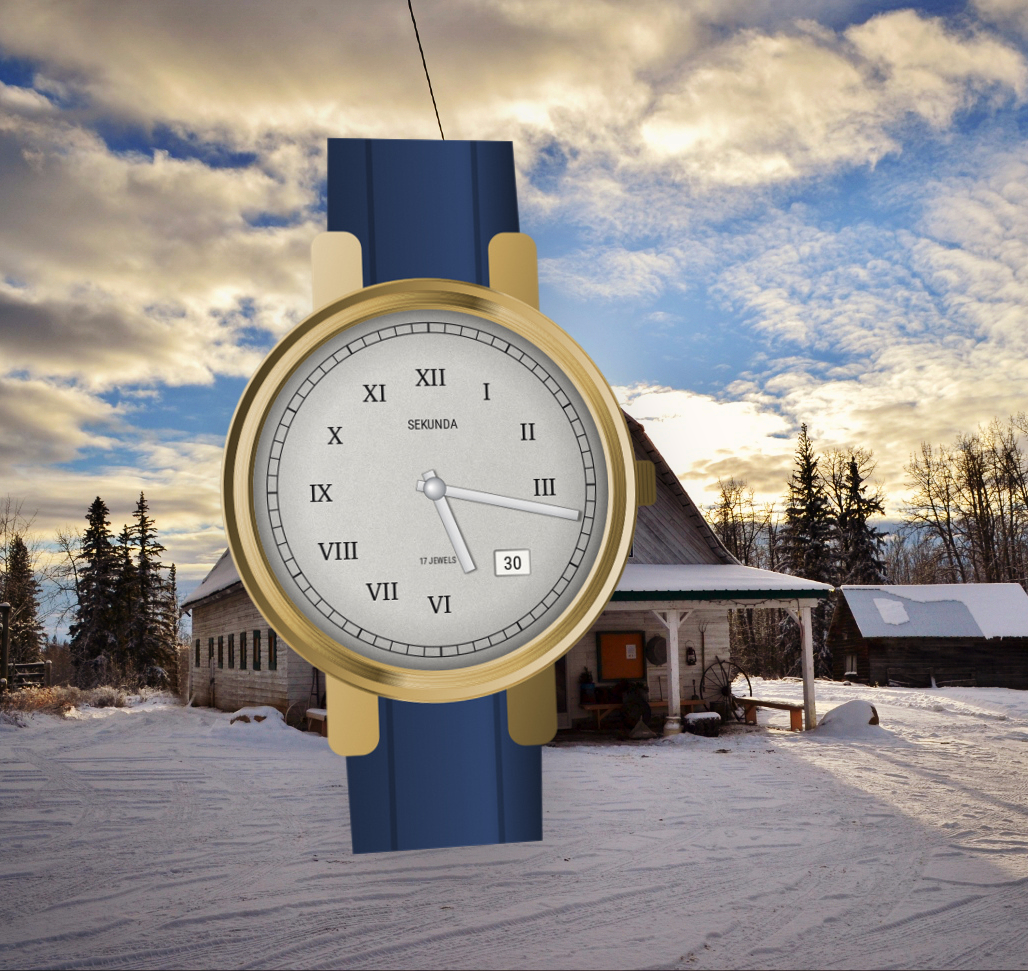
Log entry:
5 h 17 min
